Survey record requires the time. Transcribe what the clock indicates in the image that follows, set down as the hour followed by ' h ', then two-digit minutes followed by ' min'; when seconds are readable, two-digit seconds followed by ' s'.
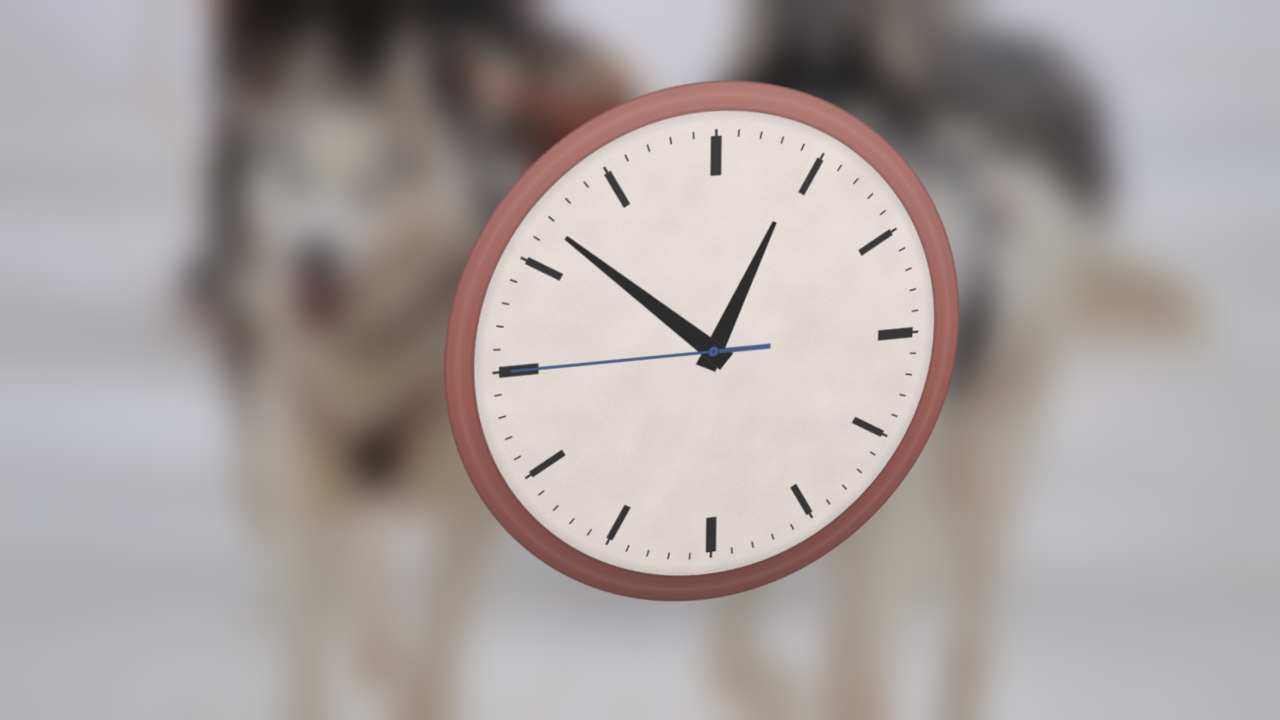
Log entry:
12 h 51 min 45 s
